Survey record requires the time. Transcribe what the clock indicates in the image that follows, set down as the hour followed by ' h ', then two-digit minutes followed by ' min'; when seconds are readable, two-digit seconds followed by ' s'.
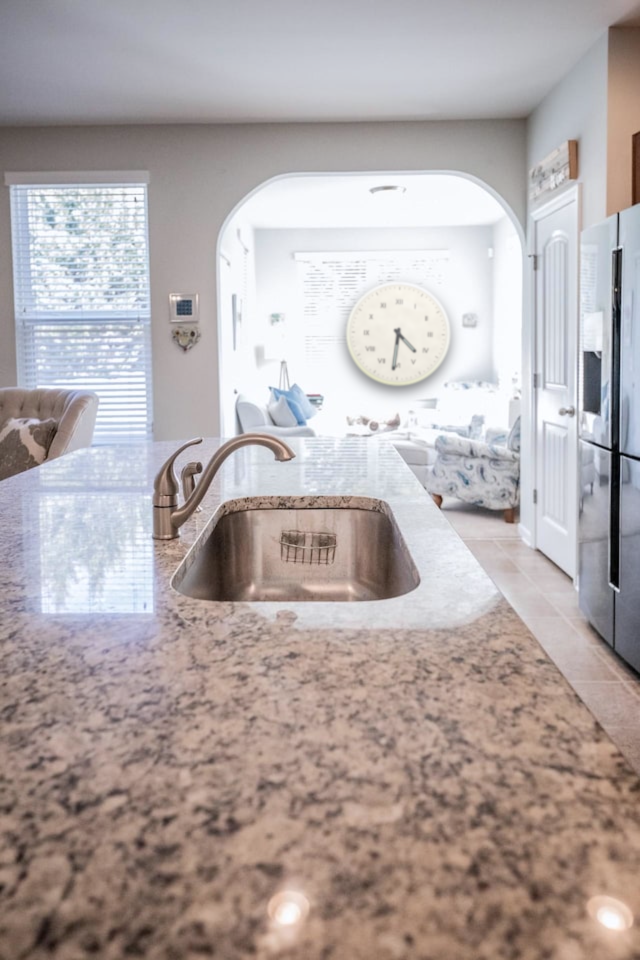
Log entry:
4 h 31 min
